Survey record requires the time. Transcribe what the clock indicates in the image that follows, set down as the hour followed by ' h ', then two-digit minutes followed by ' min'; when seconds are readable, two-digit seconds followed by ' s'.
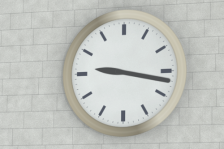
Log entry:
9 h 17 min
